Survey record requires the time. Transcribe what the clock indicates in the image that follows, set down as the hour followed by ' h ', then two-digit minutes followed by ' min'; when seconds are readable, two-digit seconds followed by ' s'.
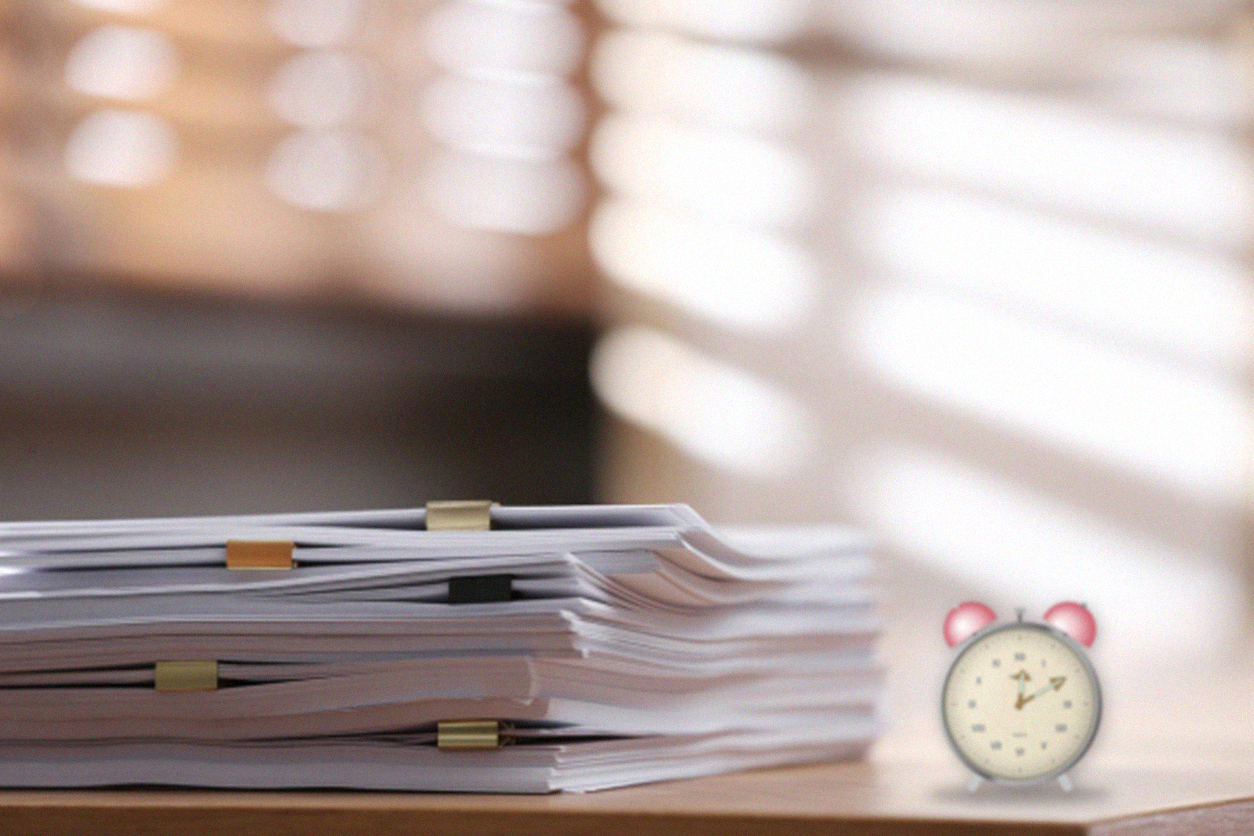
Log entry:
12 h 10 min
